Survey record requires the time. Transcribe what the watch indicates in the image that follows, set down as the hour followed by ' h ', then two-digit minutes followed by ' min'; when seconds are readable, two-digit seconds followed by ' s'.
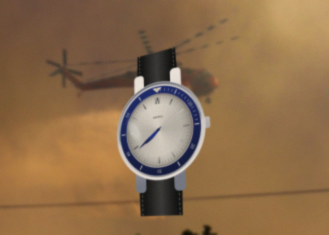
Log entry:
7 h 39 min
